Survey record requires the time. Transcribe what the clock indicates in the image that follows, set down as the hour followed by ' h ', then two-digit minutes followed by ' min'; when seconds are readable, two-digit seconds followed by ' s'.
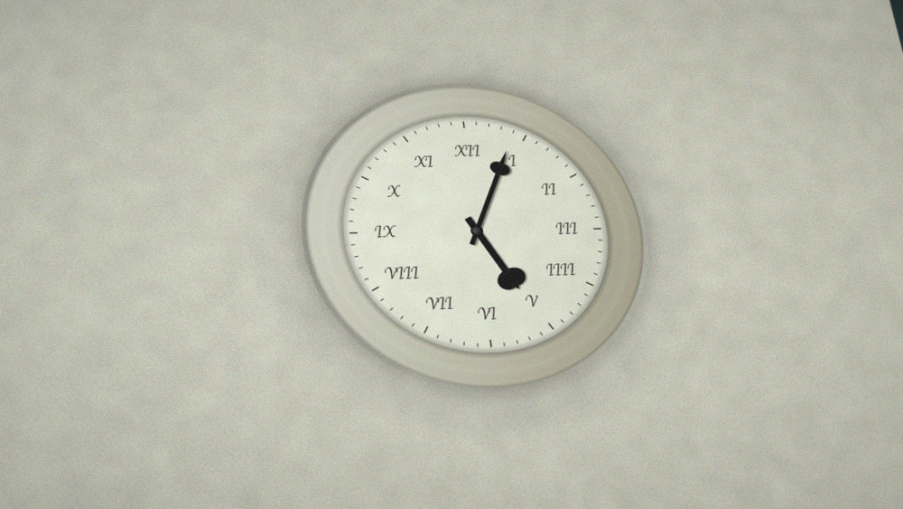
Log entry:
5 h 04 min
